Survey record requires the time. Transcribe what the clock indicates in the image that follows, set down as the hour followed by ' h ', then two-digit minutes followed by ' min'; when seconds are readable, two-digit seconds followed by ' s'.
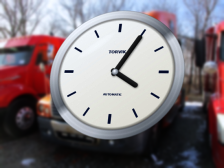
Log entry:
4 h 05 min
